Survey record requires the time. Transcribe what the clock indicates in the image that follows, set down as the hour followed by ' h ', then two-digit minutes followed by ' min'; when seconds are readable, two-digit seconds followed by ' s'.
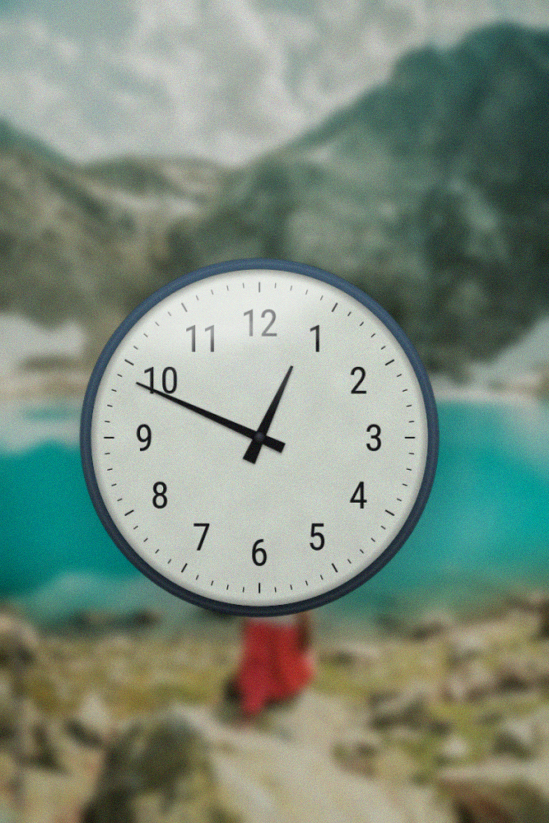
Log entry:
12 h 49 min
